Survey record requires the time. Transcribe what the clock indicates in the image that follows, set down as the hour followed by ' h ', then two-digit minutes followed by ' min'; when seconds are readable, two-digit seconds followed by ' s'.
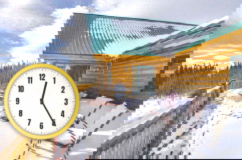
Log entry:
12 h 25 min
